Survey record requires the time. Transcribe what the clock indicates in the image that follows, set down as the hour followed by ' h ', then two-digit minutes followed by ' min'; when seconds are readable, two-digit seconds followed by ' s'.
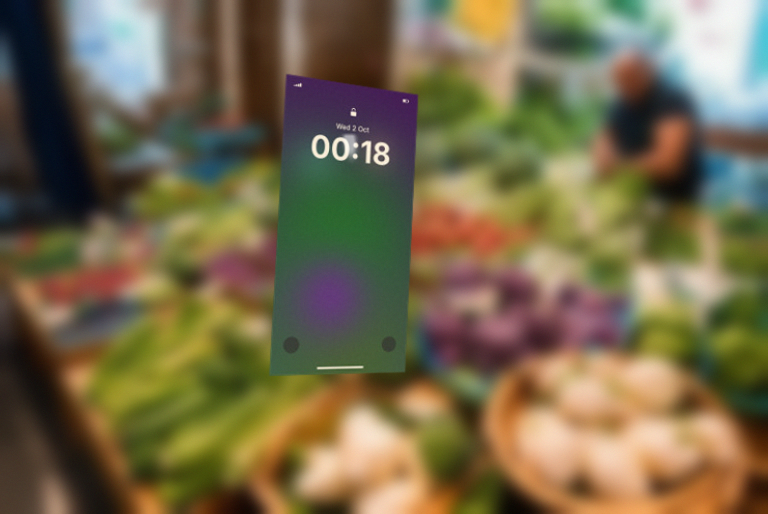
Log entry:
0 h 18 min
